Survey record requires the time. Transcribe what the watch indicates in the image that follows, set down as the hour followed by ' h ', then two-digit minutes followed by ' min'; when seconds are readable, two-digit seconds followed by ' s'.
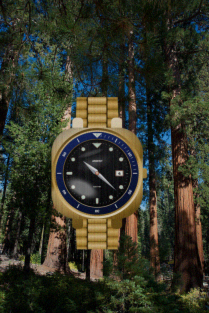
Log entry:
10 h 22 min
